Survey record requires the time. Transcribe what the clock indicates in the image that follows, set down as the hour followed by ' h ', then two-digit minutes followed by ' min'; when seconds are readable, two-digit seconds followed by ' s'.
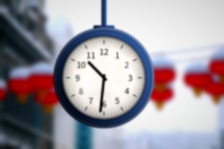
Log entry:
10 h 31 min
